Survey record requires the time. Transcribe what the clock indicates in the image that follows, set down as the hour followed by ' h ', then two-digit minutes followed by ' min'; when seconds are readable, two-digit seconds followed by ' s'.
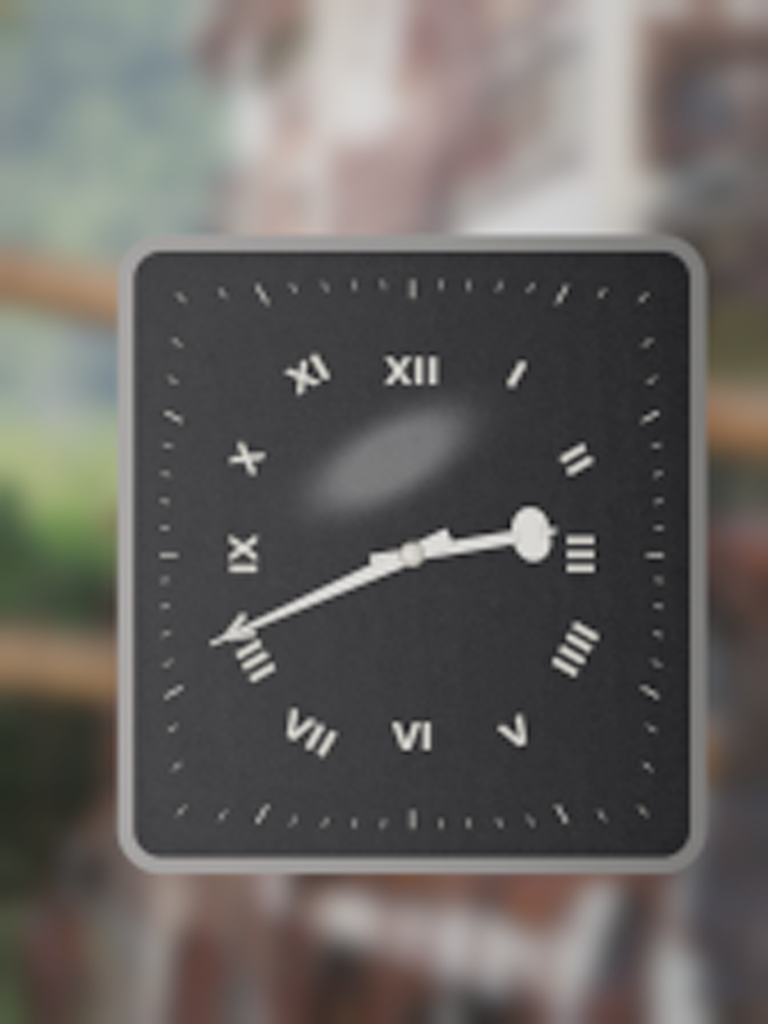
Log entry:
2 h 41 min
